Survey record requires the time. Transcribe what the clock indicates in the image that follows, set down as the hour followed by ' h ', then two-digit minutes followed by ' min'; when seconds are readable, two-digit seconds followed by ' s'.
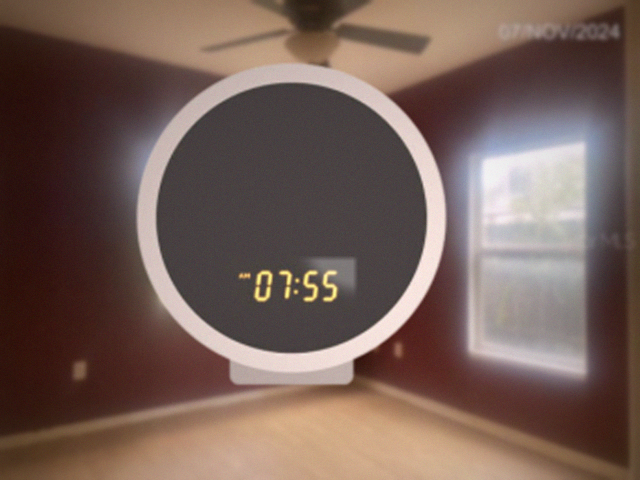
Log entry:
7 h 55 min
